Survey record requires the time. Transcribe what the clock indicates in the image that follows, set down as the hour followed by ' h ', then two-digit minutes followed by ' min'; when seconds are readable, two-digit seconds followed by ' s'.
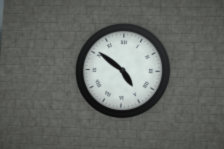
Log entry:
4 h 51 min
